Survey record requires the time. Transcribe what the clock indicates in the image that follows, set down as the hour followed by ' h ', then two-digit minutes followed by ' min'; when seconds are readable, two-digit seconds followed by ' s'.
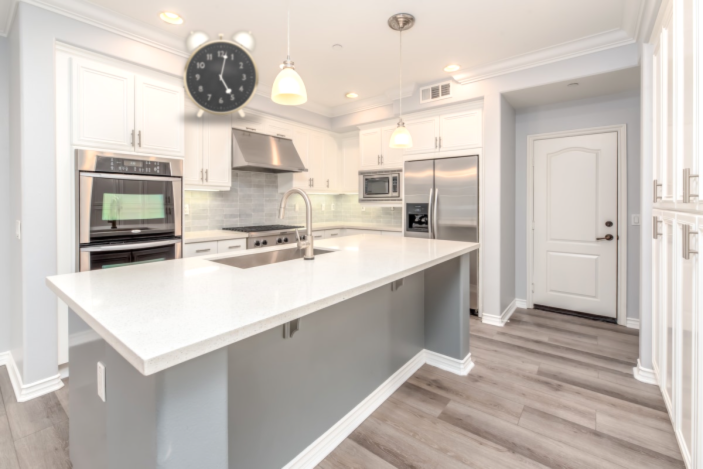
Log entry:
5 h 02 min
